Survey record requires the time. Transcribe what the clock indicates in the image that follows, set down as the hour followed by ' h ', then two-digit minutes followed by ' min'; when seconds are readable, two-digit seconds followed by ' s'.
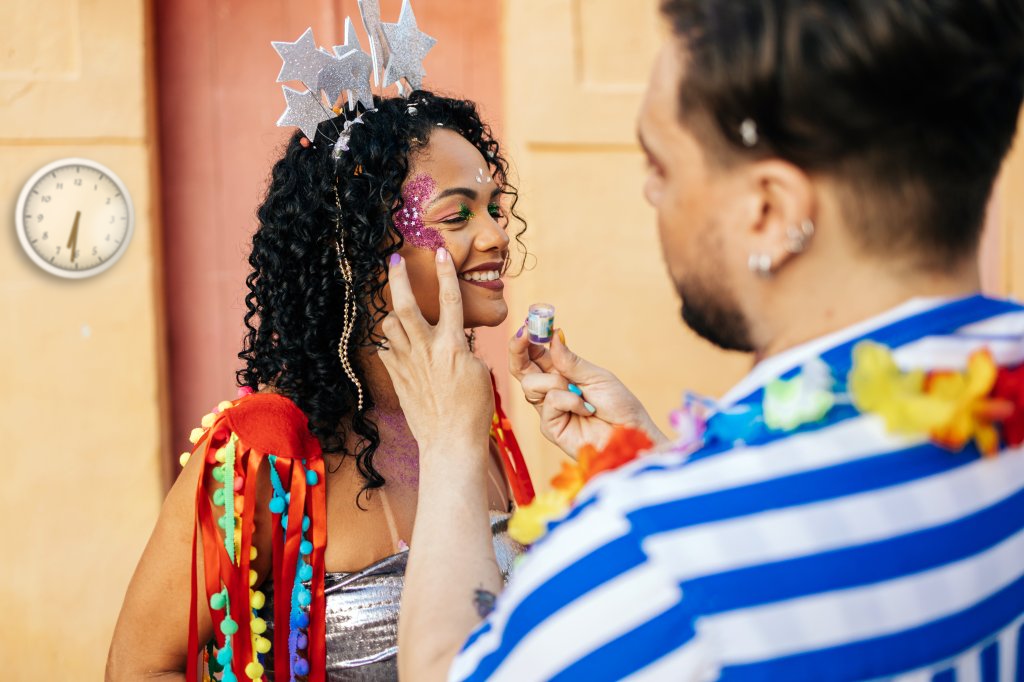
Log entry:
6 h 31 min
